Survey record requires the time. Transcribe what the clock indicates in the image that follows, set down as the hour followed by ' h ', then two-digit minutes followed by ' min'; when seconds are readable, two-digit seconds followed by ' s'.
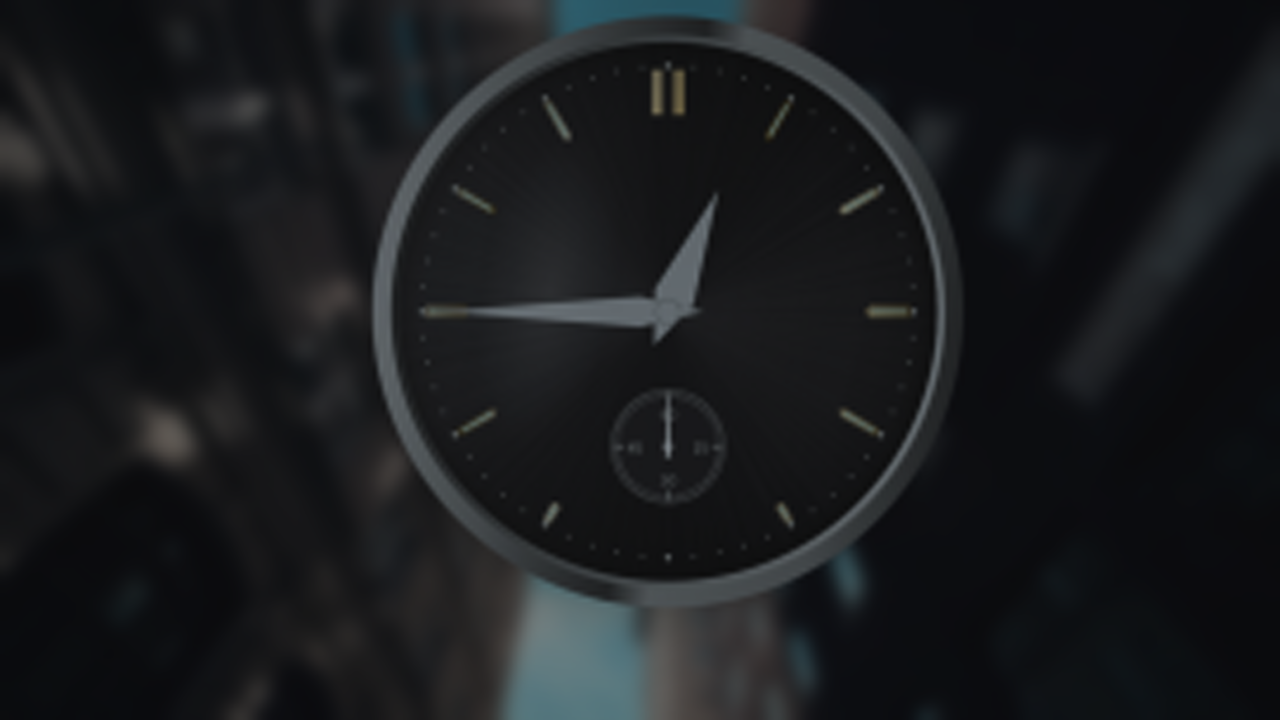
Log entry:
12 h 45 min
